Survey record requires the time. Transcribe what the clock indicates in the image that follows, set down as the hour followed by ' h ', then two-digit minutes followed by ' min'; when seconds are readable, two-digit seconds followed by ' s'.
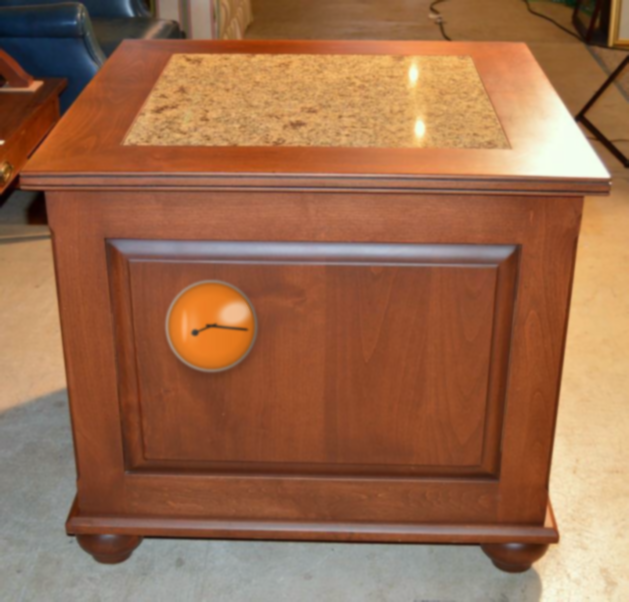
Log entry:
8 h 16 min
